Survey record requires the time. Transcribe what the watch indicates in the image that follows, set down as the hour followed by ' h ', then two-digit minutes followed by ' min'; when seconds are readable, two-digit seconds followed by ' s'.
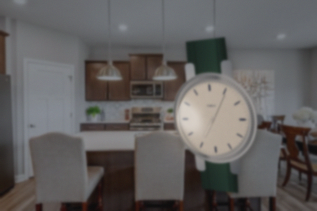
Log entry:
7 h 05 min
